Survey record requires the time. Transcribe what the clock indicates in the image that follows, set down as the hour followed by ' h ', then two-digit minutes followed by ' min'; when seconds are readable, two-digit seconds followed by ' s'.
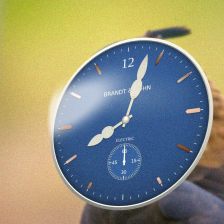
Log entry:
8 h 03 min
